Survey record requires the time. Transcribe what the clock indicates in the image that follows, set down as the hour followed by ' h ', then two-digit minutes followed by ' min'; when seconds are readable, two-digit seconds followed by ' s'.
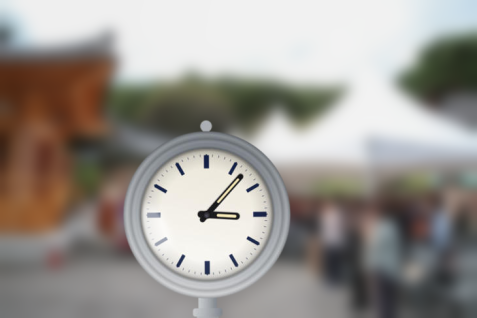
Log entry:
3 h 07 min
